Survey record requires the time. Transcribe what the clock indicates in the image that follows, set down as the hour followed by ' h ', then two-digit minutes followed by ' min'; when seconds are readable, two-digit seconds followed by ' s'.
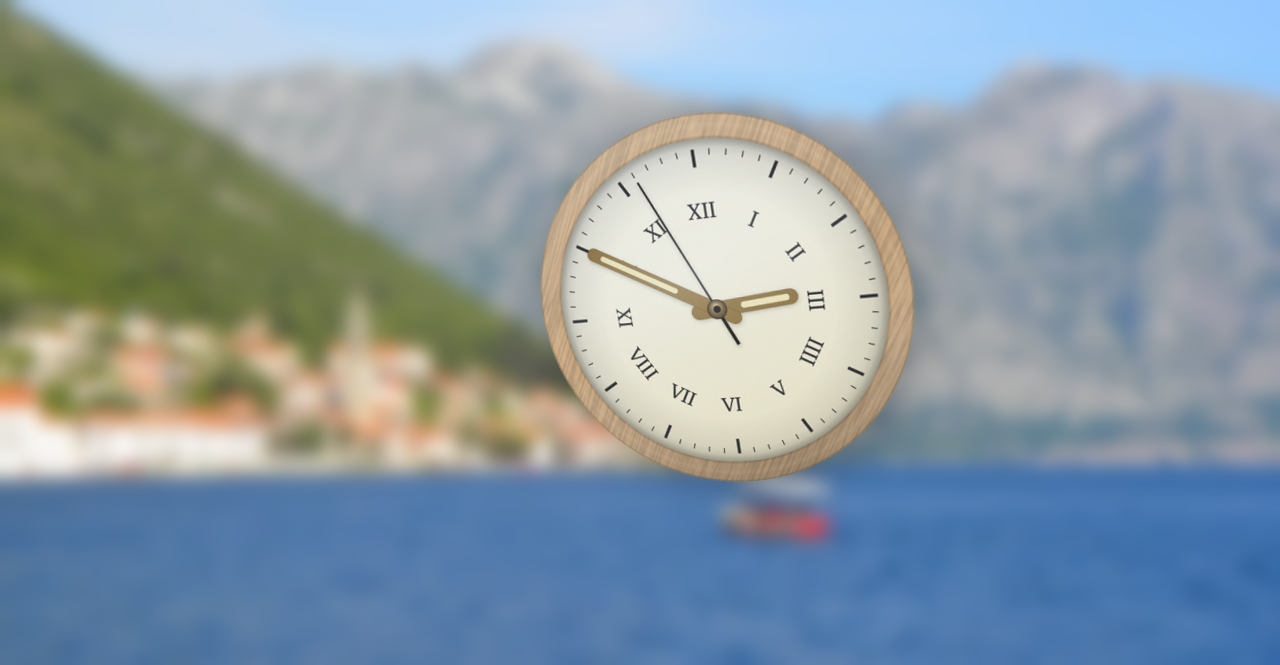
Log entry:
2 h 49 min 56 s
